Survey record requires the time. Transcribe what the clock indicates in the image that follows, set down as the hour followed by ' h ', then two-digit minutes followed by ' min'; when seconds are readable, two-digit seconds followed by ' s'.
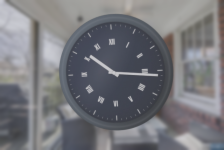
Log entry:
10 h 16 min
